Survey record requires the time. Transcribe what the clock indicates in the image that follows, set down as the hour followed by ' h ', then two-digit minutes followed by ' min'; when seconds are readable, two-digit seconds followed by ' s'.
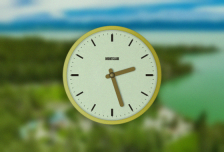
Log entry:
2 h 27 min
